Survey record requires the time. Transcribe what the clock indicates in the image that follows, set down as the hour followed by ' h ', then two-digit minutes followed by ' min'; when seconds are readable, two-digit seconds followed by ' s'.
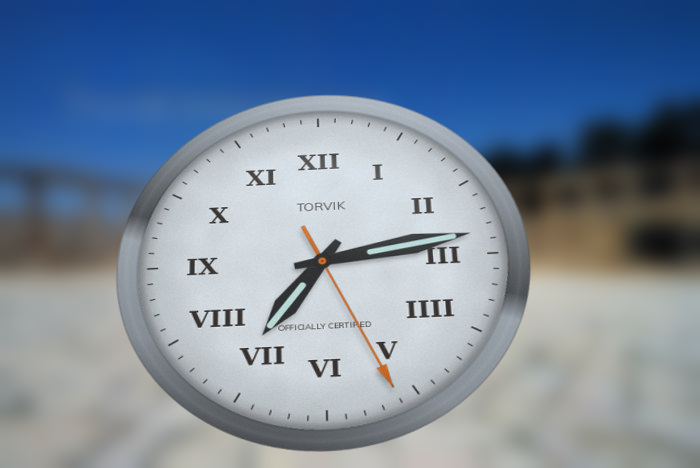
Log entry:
7 h 13 min 26 s
